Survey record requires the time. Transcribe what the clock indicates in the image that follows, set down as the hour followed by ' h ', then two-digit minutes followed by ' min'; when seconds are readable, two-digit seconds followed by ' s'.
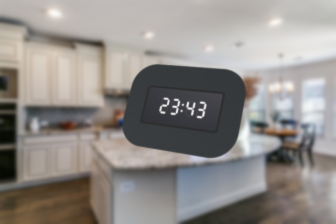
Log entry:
23 h 43 min
